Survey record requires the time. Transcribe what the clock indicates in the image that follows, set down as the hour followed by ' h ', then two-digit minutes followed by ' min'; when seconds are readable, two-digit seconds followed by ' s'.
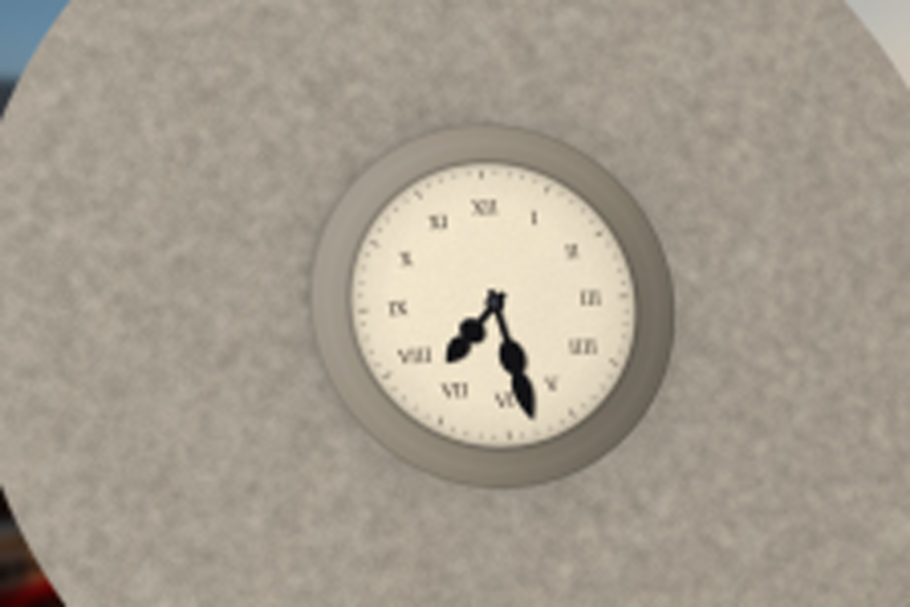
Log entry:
7 h 28 min
